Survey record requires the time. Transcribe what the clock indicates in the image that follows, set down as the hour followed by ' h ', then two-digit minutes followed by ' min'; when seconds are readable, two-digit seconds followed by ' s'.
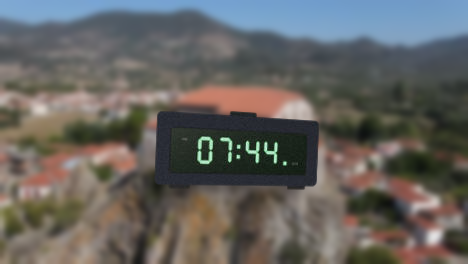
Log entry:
7 h 44 min
